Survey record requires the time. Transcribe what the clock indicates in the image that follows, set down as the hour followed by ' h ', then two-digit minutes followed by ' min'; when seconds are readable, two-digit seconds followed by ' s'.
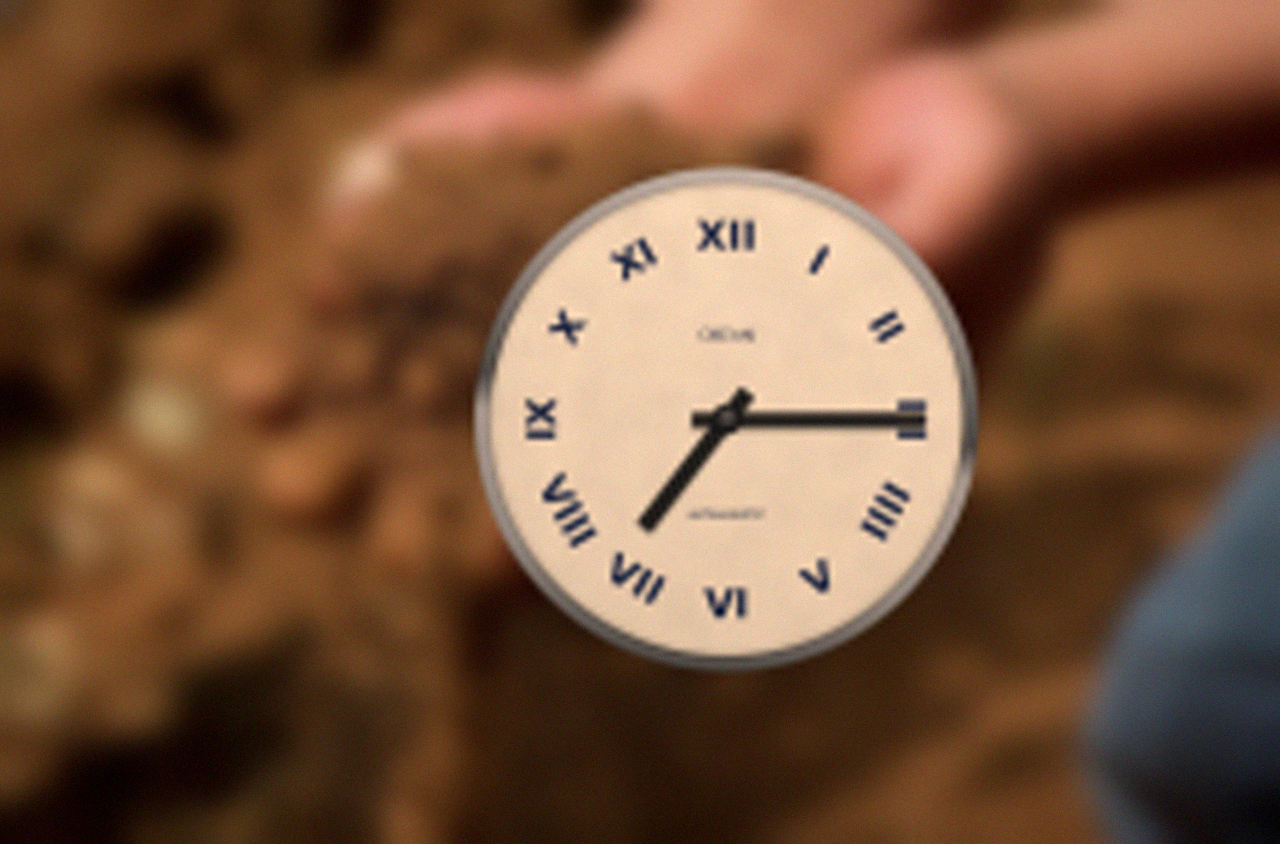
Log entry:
7 h 15 min
